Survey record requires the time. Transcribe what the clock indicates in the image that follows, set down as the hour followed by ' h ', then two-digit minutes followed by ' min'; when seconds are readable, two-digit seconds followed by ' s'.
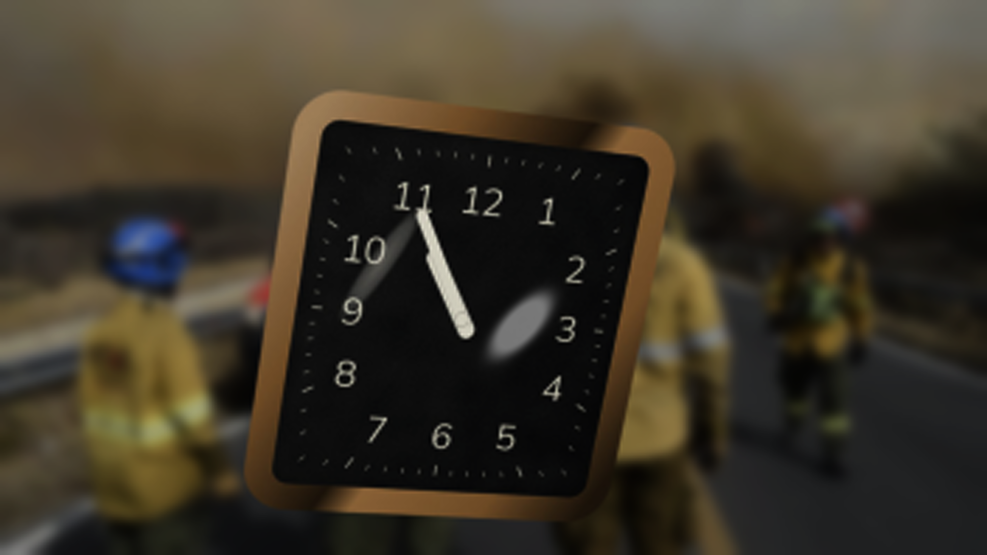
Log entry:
10 h 55 min
